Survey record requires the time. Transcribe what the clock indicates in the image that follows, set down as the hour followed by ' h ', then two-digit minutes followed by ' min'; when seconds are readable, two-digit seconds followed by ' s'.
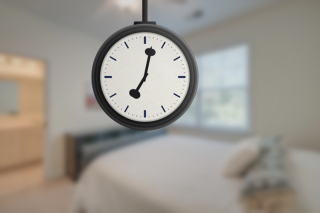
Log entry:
7 h 02 min
